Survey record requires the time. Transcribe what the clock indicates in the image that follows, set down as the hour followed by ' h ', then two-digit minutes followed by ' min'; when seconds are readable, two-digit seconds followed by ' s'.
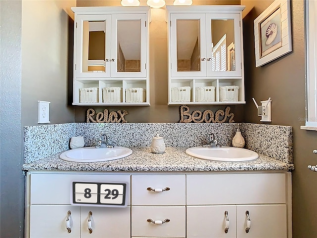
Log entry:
8 h 29 min
